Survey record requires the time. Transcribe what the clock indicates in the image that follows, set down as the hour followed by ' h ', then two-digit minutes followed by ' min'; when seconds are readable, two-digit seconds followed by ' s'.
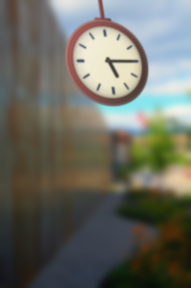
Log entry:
5 h 15 min
